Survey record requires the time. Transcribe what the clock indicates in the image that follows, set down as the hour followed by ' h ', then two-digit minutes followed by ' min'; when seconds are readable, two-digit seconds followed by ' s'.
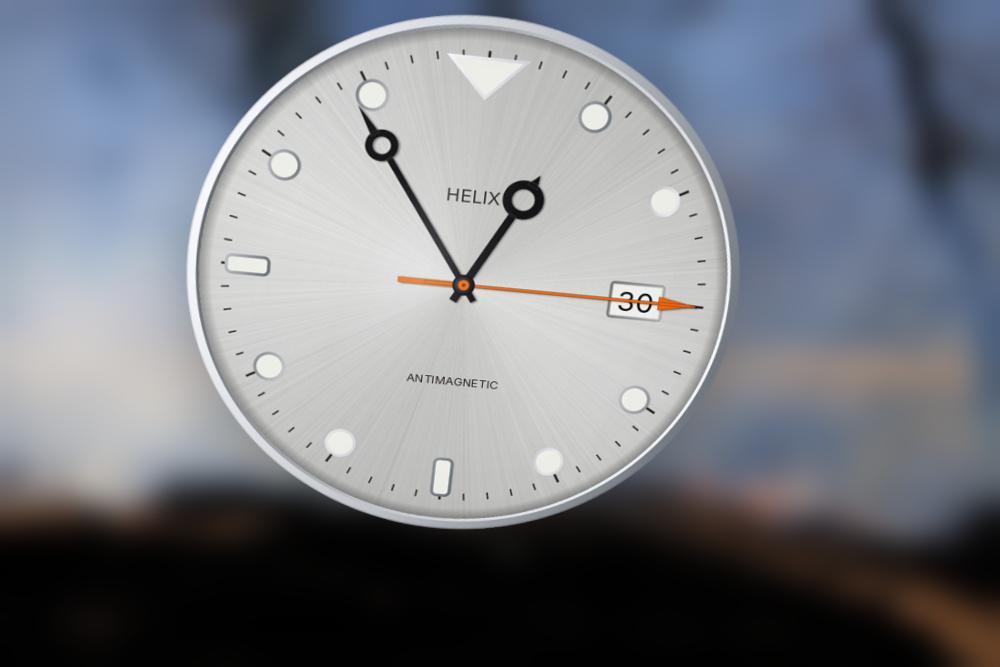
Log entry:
12 h 54 min 15 s
